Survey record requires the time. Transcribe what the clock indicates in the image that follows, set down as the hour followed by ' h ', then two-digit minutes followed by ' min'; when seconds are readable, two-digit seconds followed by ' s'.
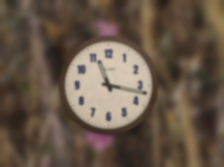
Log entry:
11 h 17 min
